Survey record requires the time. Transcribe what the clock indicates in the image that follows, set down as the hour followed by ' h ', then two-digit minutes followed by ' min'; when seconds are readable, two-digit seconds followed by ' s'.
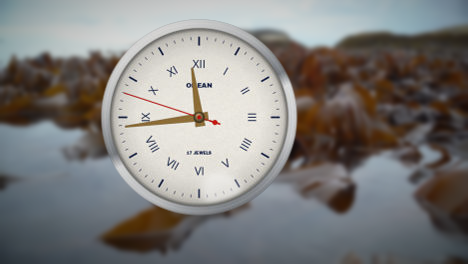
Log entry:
11 h 43 min 48 s
